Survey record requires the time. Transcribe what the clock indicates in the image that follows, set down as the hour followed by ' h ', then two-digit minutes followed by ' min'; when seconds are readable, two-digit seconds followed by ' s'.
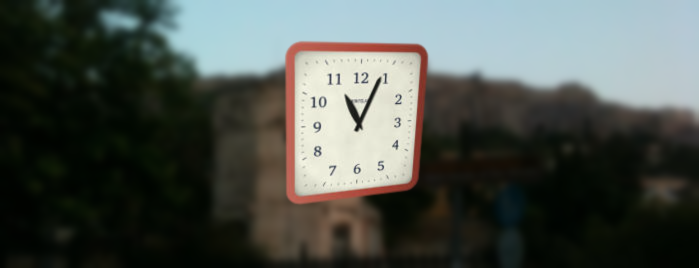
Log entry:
11 h 04 min
